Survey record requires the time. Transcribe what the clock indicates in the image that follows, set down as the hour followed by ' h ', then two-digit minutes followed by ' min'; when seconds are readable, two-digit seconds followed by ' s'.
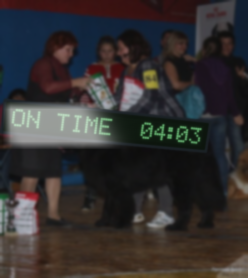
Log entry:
4 h 03 min
